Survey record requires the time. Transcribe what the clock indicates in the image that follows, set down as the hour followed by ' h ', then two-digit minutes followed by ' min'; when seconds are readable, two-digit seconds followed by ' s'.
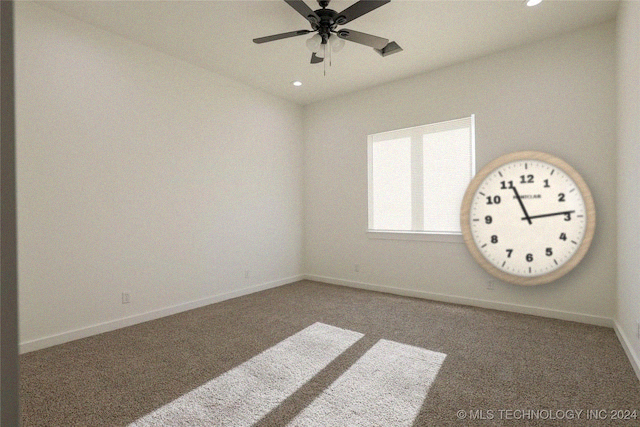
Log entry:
11 h 14 min
